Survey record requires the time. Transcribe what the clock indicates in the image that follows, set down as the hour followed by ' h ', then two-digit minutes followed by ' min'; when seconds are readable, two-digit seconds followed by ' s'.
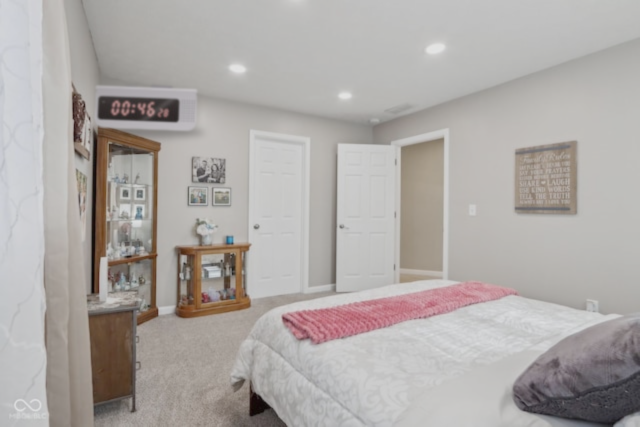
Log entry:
0 h 46 min
